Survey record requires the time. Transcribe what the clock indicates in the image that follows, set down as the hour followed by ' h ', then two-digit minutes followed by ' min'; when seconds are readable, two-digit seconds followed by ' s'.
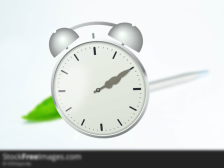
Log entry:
2 h 10 min
